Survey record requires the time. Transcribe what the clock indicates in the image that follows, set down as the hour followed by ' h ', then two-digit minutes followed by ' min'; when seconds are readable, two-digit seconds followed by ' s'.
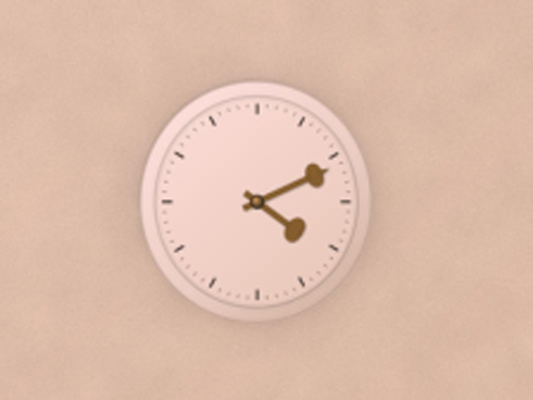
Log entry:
4 h 11 min
